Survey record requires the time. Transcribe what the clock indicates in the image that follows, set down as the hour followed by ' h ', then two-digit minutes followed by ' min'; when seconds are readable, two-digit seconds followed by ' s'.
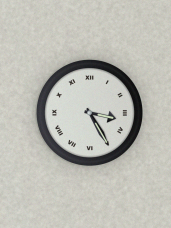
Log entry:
3 h 25 min
